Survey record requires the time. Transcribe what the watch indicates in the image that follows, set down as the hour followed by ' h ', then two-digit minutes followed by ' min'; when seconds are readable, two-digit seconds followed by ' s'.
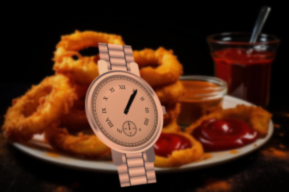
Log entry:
1 h 06 min
